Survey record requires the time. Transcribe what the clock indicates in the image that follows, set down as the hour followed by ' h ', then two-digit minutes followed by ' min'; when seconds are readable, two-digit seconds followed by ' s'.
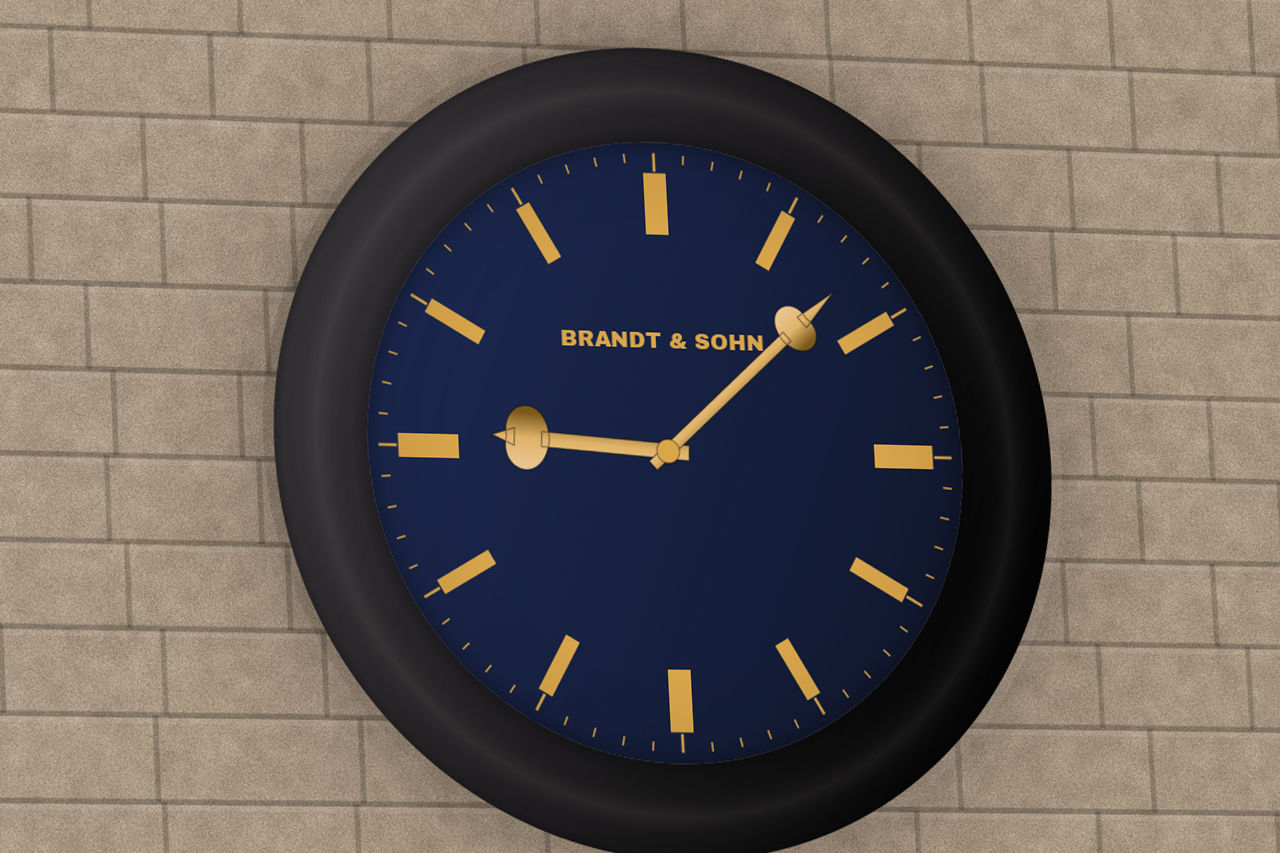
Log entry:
9 h 08 min
